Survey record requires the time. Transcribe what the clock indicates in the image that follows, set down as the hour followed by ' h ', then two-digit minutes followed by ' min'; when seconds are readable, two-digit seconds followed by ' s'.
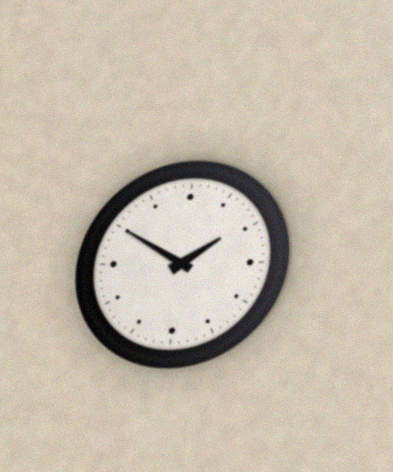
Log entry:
1 h 50 min
